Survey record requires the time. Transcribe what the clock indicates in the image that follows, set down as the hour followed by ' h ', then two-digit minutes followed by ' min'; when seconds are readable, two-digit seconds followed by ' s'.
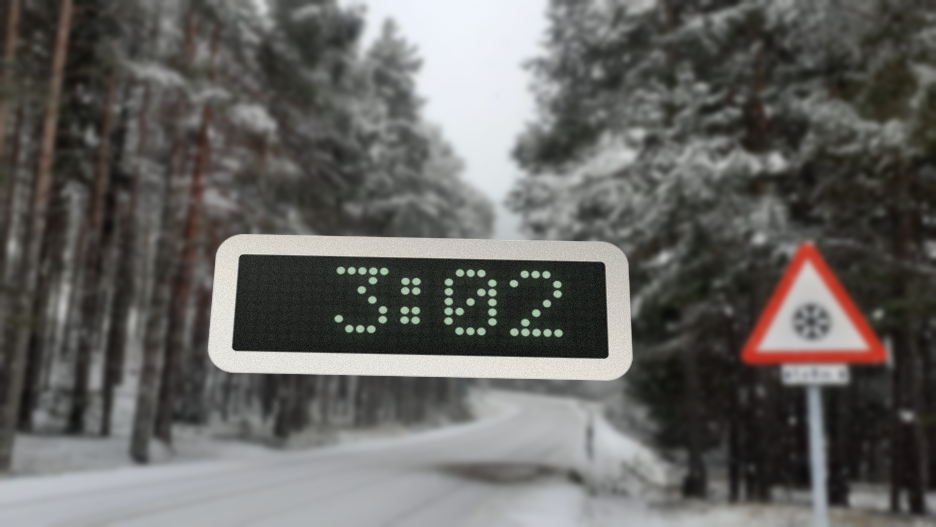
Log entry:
3 h 02 min
